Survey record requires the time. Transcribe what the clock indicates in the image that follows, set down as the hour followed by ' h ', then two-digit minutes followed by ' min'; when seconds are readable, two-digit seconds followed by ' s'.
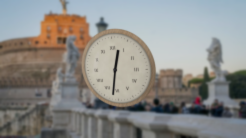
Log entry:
12 h 32 min
